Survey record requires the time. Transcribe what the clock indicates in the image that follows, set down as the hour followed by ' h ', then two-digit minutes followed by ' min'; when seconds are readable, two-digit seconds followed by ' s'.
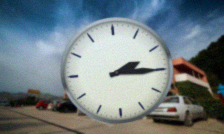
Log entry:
2 h 15 min
